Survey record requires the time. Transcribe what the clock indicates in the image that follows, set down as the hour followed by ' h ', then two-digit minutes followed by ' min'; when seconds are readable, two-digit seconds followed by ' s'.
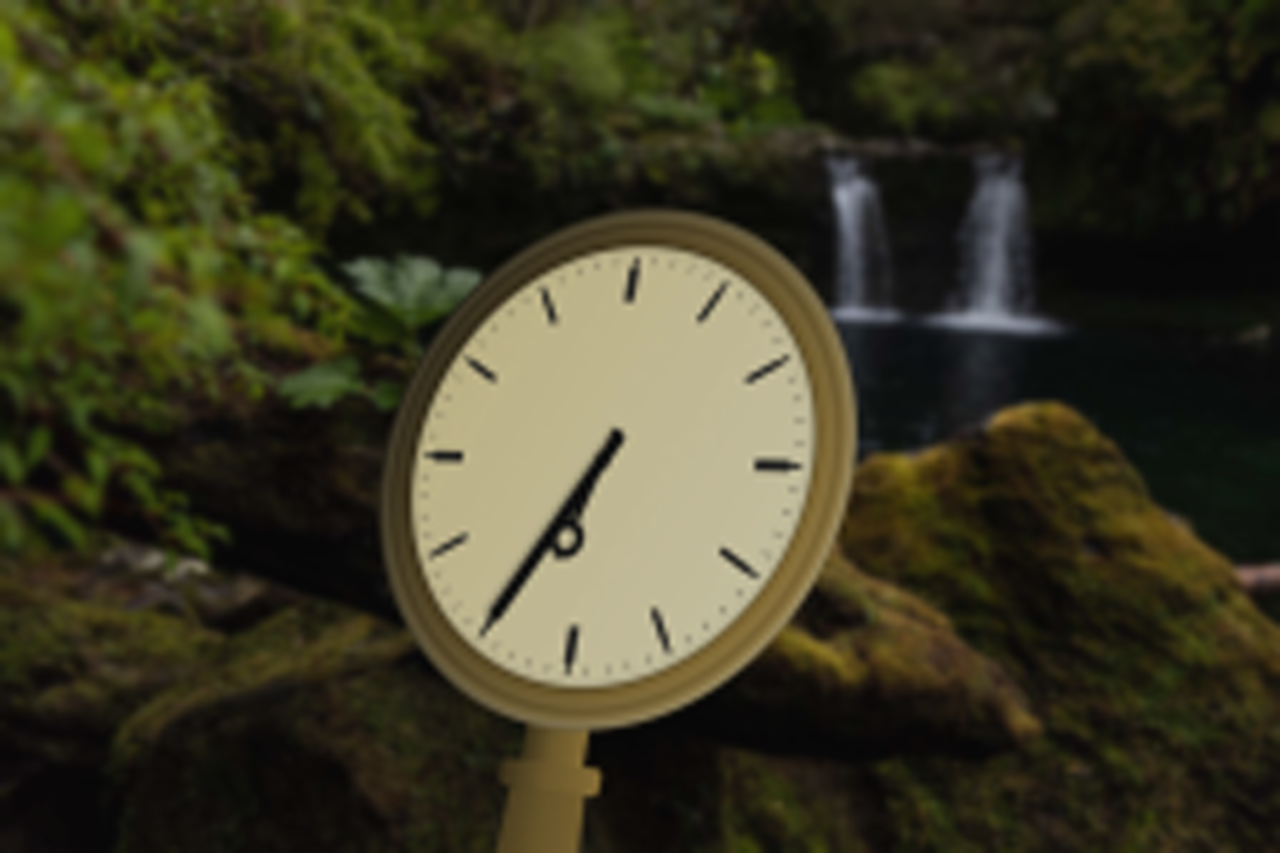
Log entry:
6 h 35 min
